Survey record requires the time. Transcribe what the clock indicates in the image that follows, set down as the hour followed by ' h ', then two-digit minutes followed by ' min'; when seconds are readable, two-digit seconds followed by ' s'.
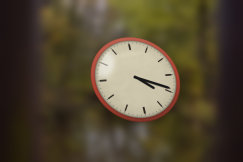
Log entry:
4 h 19 min
